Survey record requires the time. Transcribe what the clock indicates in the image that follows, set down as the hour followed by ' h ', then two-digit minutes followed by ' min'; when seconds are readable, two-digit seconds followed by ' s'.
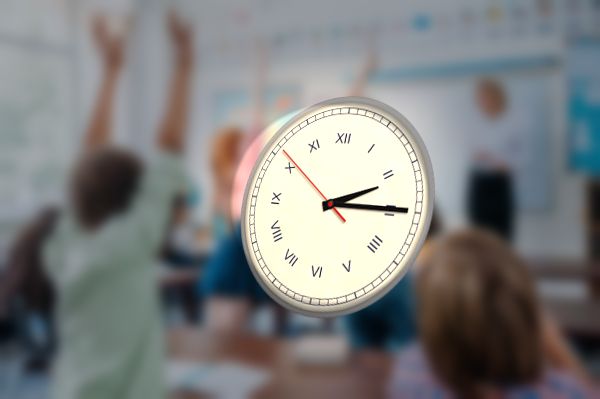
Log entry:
2 h 14 min 51 s
